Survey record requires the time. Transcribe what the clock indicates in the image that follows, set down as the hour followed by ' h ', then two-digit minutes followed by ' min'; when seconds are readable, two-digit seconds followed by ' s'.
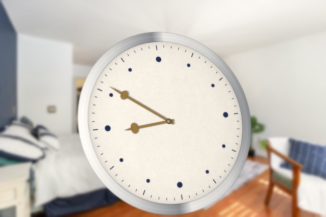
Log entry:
8 h 51 min
